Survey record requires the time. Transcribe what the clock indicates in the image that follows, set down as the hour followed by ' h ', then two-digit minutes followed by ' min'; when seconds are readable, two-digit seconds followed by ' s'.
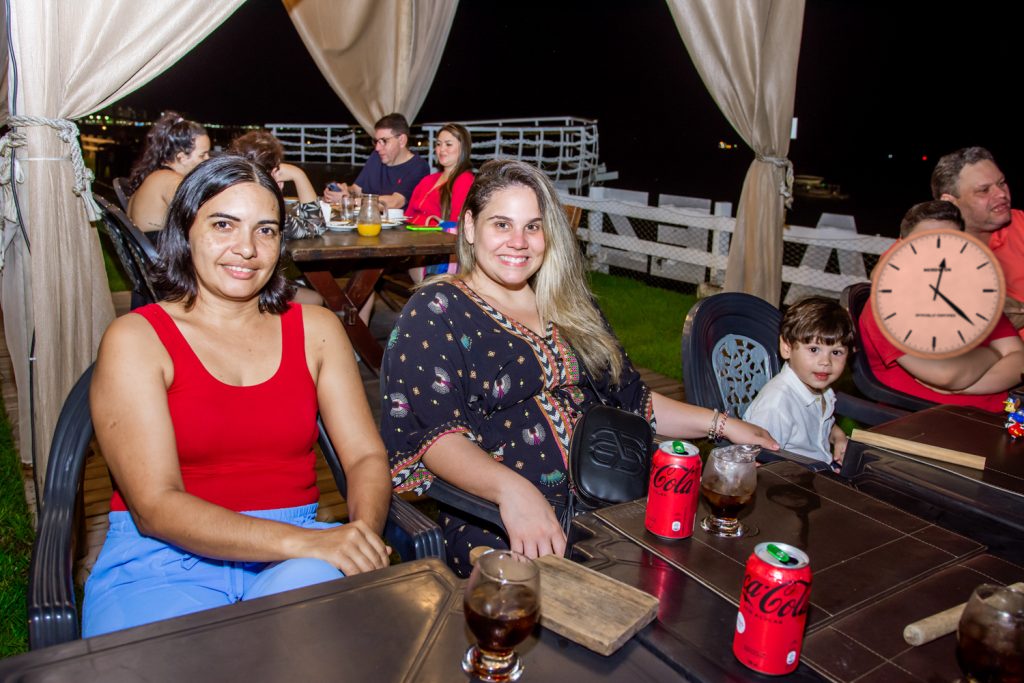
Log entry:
12 h 22 min
